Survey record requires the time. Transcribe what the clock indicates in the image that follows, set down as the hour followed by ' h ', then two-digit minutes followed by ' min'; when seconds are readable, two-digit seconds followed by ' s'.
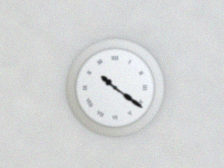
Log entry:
10 h 21 min
